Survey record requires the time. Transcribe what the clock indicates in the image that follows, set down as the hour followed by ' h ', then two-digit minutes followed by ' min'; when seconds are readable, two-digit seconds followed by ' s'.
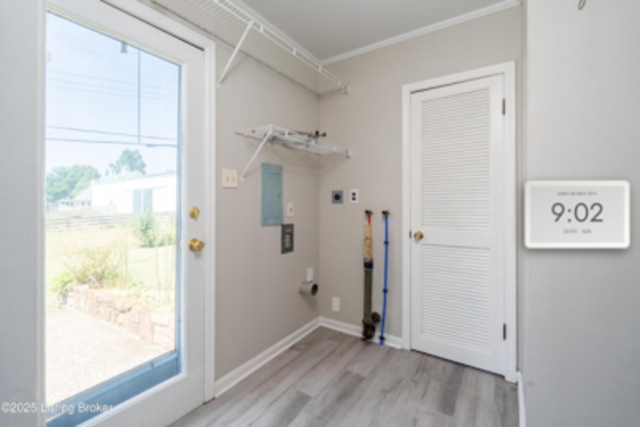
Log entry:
9 h 02 min
